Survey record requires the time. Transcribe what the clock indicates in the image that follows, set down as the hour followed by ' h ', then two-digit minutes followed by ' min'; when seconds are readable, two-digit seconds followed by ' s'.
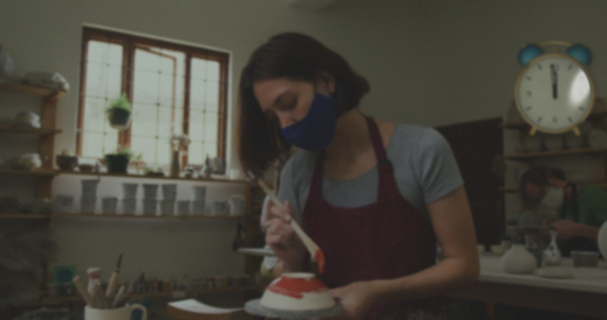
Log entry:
11 h 59 min
